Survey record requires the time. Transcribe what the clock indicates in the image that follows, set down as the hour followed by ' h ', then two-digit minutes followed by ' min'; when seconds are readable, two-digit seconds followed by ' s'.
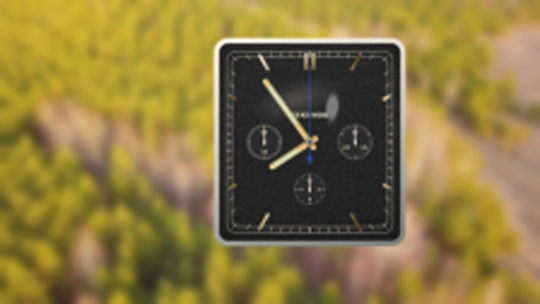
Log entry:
7 h 54 min
